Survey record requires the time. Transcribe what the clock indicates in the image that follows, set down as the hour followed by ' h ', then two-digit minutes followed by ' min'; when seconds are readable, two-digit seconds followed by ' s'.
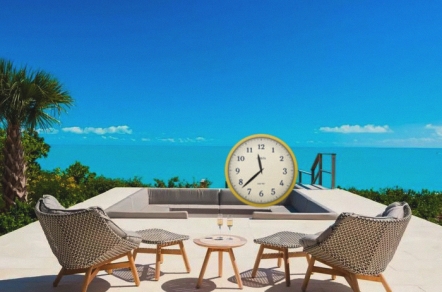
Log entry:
11 h 38 min
